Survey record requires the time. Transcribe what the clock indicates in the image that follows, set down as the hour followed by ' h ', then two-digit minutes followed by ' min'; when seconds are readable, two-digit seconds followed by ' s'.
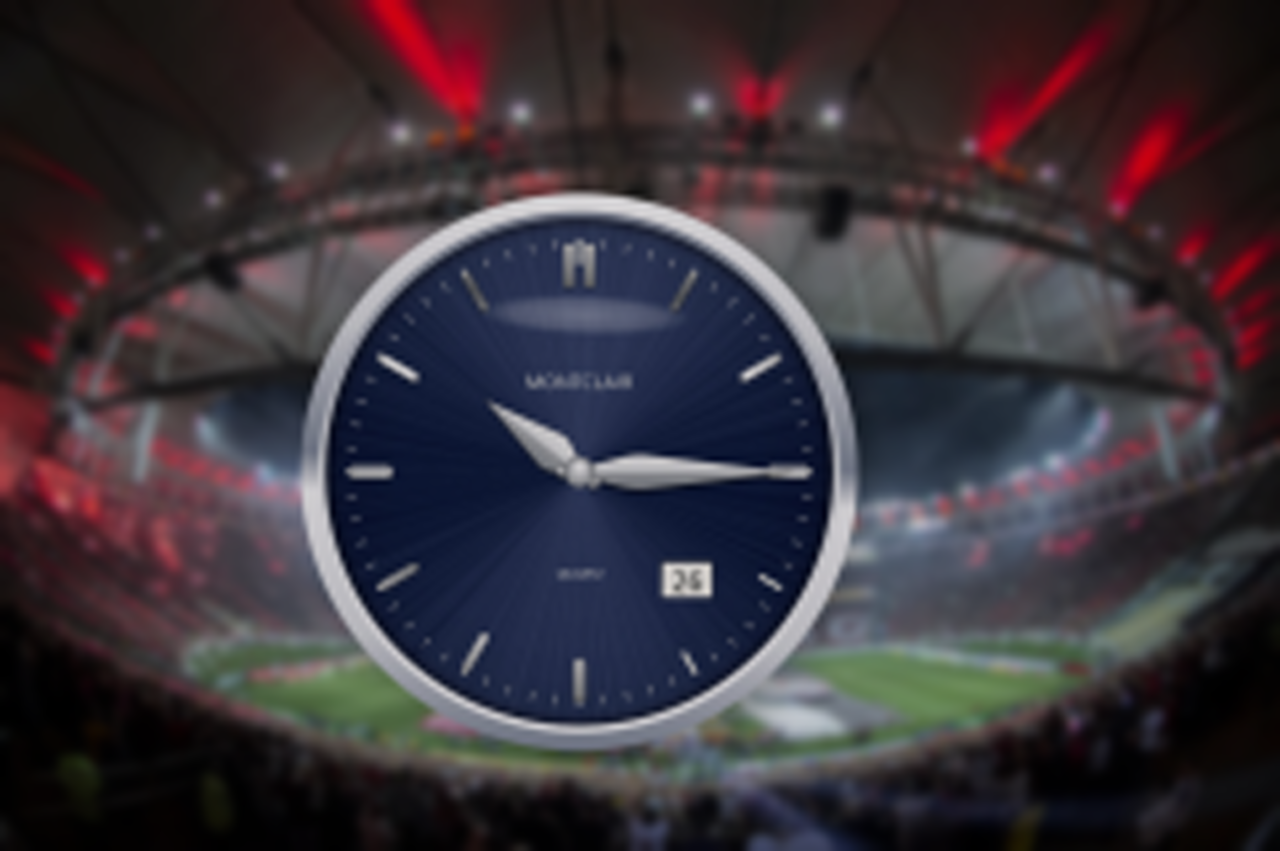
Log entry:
10 h 15 min
